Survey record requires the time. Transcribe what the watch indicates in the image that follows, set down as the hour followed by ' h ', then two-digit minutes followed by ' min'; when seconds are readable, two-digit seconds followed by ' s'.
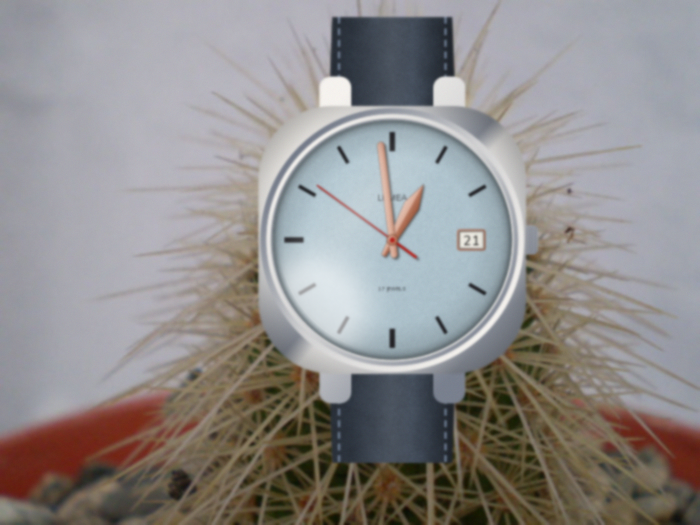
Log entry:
12 h 58 min 51 s
